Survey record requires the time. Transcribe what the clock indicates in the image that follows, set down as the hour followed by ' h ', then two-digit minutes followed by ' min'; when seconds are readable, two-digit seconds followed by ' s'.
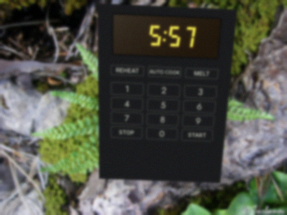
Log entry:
5 h 57 min
